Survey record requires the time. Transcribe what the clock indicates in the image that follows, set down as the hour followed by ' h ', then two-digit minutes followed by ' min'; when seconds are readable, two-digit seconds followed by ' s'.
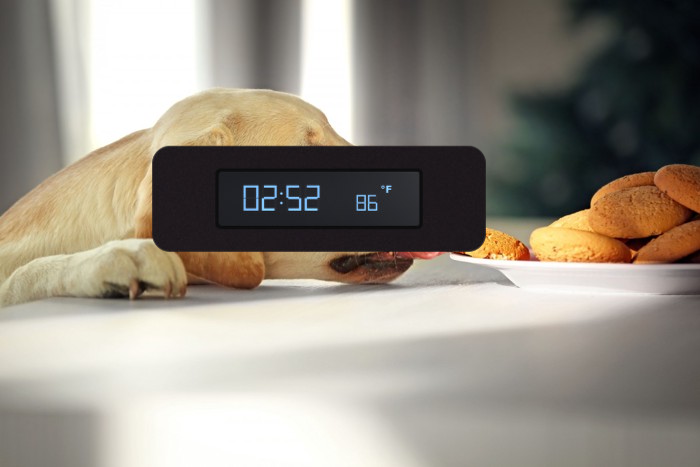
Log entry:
2 h 52 min
